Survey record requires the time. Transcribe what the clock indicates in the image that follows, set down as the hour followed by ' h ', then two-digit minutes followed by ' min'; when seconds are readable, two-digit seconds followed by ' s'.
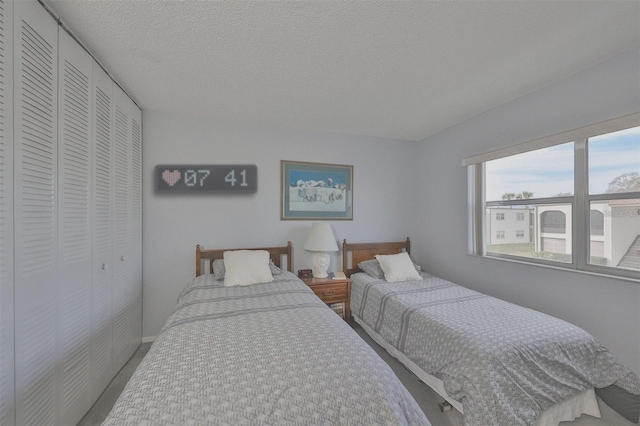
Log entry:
7 h 41 min
